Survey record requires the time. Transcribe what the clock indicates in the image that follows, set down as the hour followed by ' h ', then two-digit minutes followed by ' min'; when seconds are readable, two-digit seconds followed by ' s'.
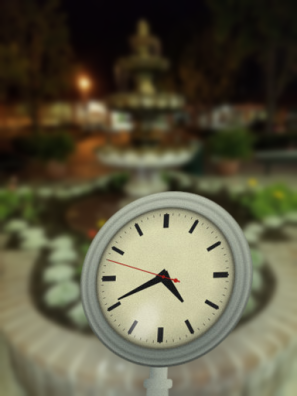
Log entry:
4 h 40 min 48 s
